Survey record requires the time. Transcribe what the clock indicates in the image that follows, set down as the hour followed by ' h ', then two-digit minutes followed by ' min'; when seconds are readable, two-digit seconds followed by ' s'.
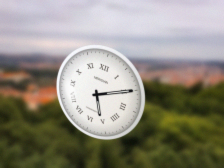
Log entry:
5 h 10 min
